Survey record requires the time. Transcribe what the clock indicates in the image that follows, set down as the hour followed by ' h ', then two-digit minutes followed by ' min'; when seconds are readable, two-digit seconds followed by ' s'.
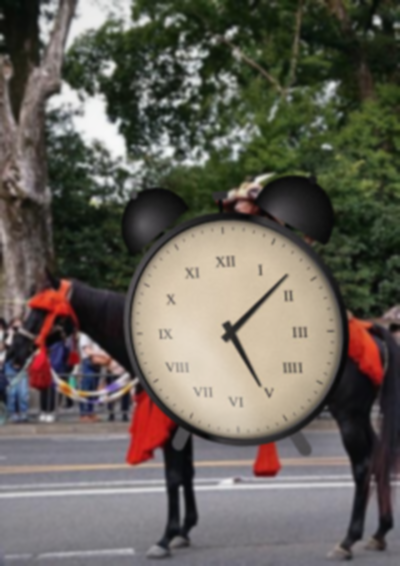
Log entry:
5 h 08 min
